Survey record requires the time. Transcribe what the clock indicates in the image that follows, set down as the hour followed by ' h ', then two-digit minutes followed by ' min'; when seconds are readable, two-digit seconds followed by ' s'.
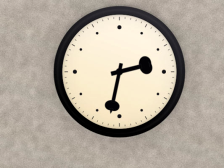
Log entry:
2 h 32 min
